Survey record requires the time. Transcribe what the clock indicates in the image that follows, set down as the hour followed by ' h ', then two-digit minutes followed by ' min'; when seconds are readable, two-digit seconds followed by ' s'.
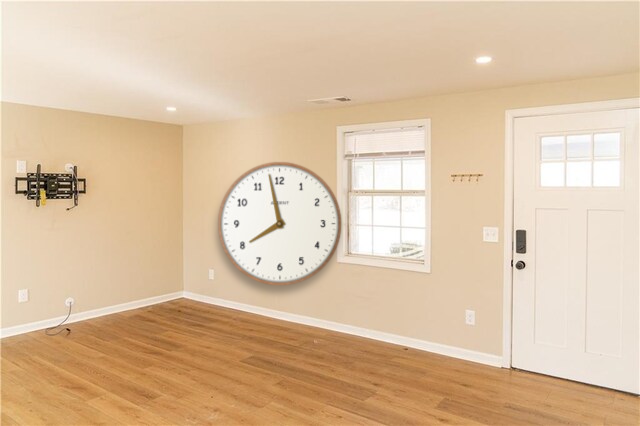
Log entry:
7 h 58 min
